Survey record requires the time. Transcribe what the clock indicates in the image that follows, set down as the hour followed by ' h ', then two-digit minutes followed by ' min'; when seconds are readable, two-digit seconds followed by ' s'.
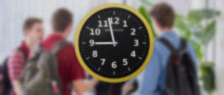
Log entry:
8 h 58 min
